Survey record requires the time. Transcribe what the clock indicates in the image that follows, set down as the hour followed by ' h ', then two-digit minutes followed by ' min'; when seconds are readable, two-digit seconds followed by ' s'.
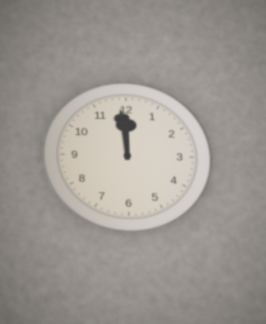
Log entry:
11 h 59 min
